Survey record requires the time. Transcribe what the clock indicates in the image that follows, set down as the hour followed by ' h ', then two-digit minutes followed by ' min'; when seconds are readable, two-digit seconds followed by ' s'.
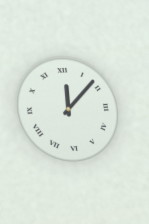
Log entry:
12 h 08 min
